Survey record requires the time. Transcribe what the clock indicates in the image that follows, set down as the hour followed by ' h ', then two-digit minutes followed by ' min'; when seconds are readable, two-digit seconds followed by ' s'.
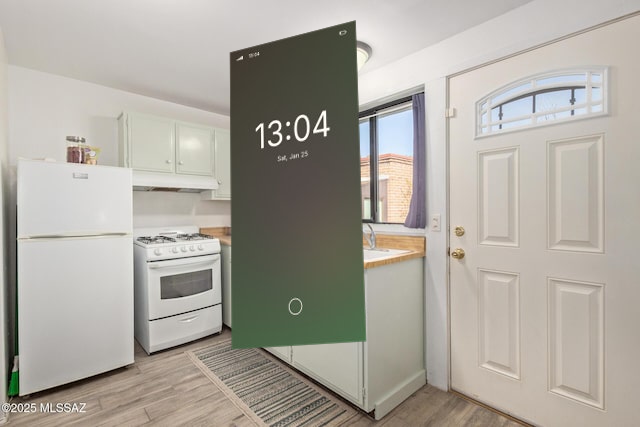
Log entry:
13 h 04 min
